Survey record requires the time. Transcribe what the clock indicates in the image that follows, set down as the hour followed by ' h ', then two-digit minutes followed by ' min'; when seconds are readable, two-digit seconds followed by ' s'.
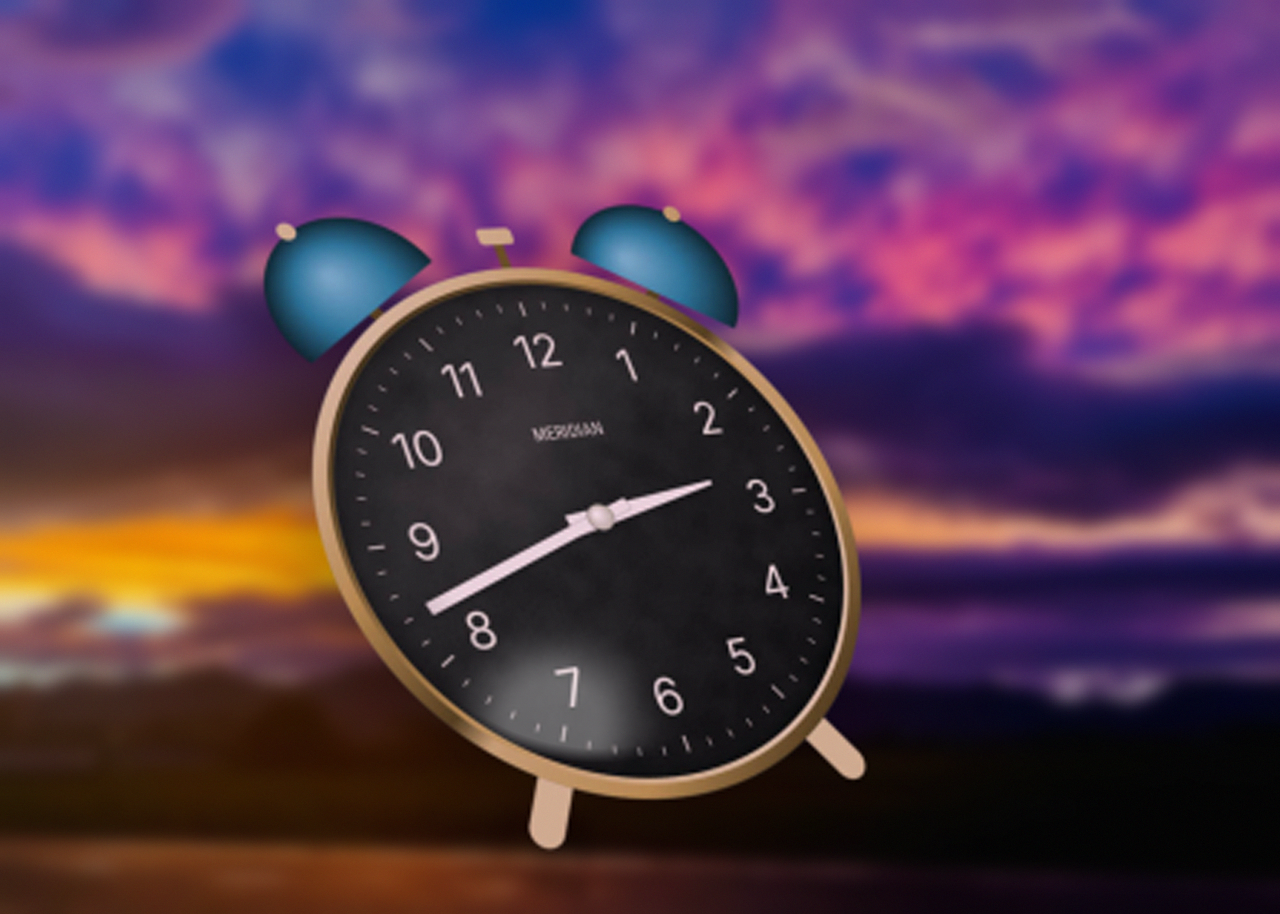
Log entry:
2 h 42 min
